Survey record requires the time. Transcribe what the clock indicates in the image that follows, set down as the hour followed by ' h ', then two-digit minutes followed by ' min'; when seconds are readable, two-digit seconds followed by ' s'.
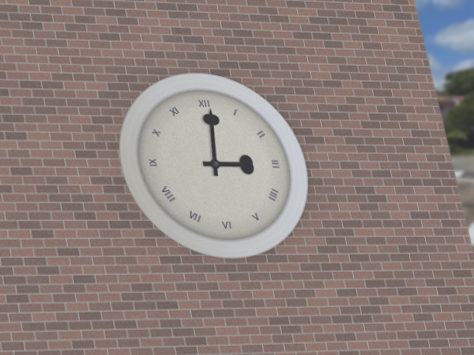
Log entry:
3 h 01 min
